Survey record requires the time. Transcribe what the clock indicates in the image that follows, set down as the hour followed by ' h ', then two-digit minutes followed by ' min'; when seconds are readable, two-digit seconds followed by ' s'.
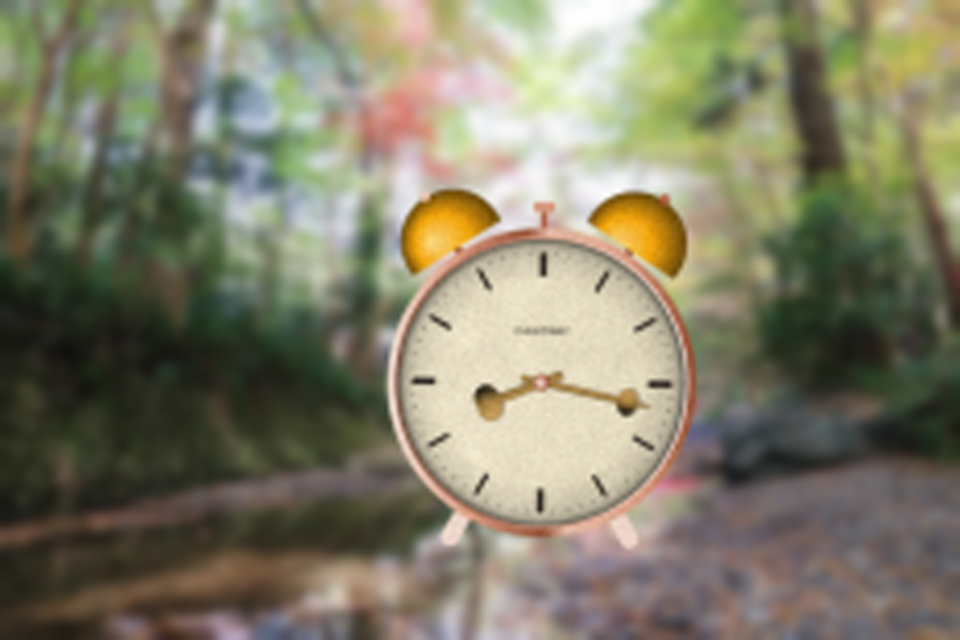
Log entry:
8 h 17 min
